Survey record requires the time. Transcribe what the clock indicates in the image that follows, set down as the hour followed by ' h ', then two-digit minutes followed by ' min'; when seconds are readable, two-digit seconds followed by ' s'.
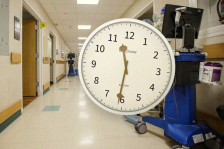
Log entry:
11 h 31 min
